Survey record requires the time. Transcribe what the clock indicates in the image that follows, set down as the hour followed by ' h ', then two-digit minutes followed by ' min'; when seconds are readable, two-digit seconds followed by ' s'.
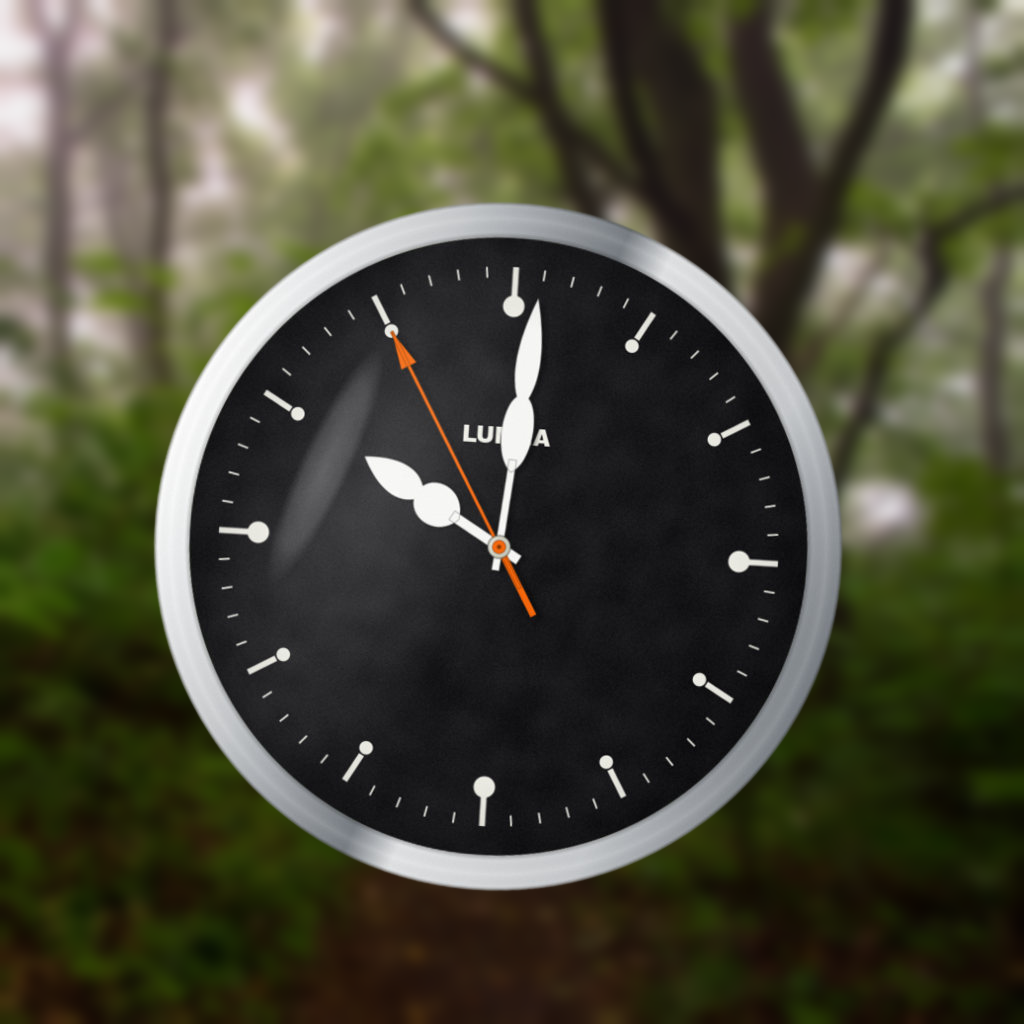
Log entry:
10 h 00 min 55 s
